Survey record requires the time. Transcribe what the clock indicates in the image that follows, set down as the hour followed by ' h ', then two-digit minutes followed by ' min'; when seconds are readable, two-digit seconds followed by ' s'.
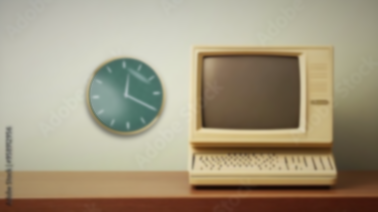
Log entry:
12 h 20 min
